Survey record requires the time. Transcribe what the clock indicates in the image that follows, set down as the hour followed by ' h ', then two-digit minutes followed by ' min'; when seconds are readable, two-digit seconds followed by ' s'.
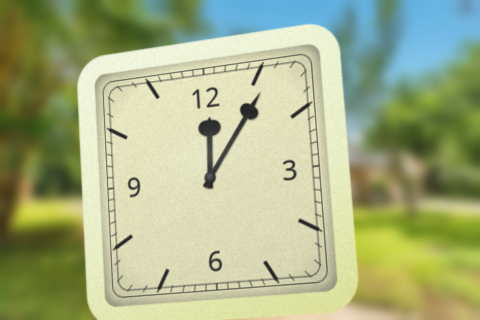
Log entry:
12 h 06 min
